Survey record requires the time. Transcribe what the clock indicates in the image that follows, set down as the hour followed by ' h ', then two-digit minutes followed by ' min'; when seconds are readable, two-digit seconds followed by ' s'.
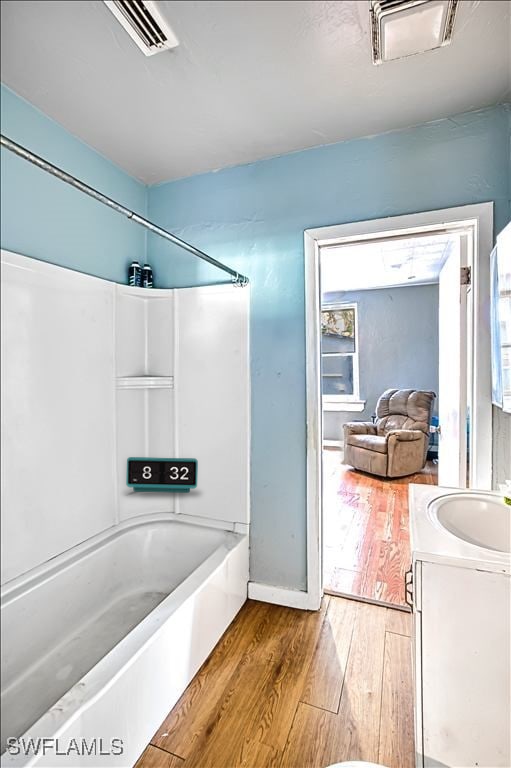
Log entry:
8 h 32 min
